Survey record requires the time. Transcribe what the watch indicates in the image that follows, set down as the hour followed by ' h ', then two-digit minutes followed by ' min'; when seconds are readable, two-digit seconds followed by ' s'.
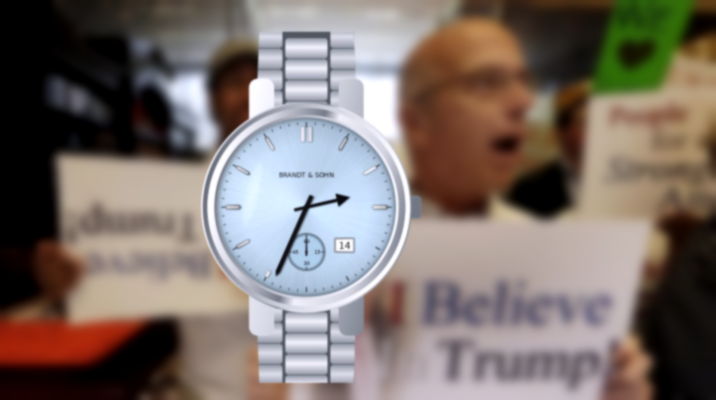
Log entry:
2 h 34 min
